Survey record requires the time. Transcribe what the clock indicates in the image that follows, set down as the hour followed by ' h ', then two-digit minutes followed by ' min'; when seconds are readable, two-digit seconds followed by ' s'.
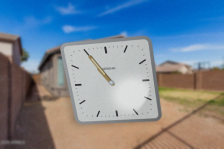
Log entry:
10 h 55 min
